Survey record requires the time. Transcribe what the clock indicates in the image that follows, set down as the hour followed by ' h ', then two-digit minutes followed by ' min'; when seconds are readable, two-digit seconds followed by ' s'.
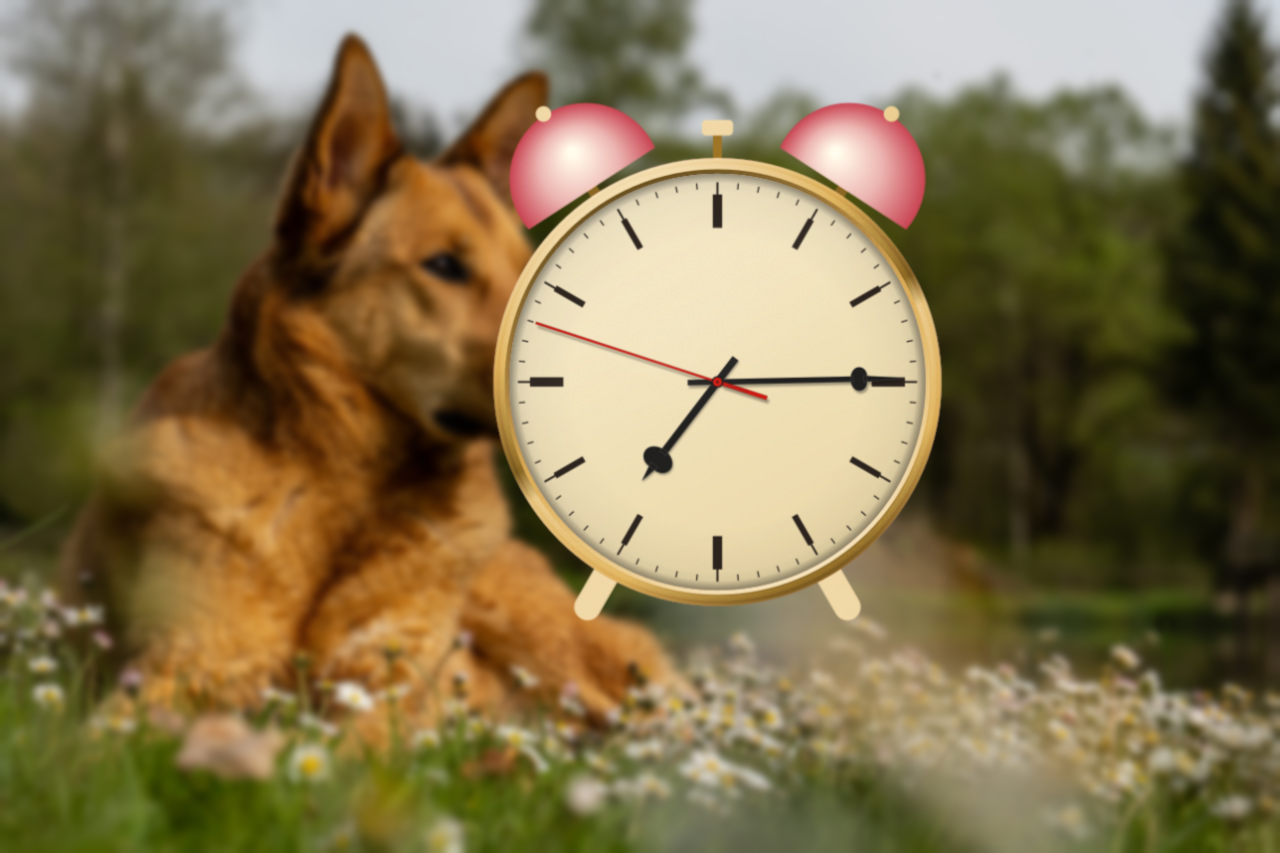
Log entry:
7 h 14 min 48 s
